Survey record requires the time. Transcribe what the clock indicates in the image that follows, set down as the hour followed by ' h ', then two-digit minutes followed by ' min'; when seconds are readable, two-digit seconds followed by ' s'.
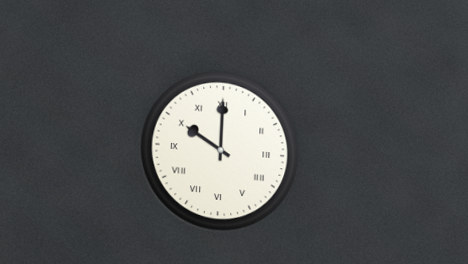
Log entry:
10 h 00 min
